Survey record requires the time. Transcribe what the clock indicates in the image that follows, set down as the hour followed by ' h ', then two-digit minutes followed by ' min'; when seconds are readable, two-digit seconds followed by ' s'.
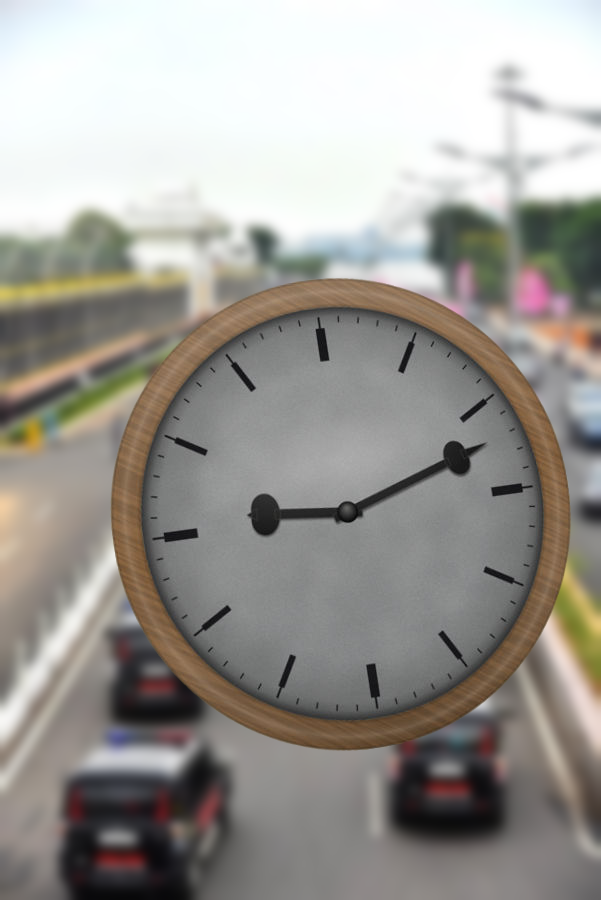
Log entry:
9 h 12 min
